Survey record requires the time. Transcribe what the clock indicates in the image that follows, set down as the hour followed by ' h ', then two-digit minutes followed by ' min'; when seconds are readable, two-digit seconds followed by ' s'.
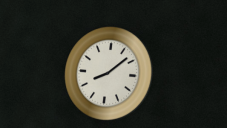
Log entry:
8 h 08 min
